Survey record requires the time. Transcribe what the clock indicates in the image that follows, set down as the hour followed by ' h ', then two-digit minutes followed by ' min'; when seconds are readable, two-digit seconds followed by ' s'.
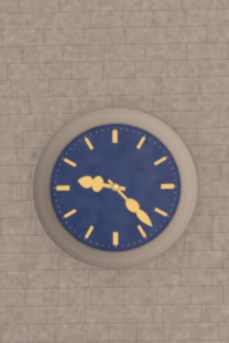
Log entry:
9 h 23 min
